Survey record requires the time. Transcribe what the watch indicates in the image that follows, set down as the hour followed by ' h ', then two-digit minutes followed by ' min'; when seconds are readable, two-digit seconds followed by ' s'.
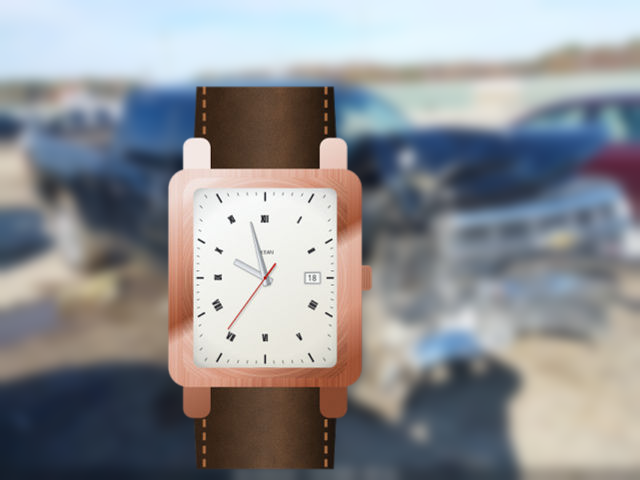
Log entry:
9 h 57 min 36 s
